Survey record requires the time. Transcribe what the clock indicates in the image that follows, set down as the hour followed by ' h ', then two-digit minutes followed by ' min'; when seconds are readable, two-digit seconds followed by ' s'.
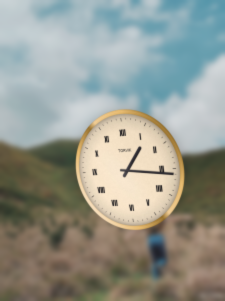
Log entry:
1 h 16 min
